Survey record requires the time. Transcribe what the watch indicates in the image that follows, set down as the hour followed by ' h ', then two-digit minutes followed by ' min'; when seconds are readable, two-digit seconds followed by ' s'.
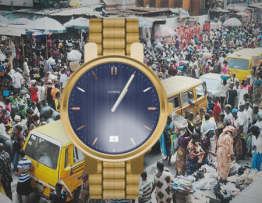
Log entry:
1 h 05 min
